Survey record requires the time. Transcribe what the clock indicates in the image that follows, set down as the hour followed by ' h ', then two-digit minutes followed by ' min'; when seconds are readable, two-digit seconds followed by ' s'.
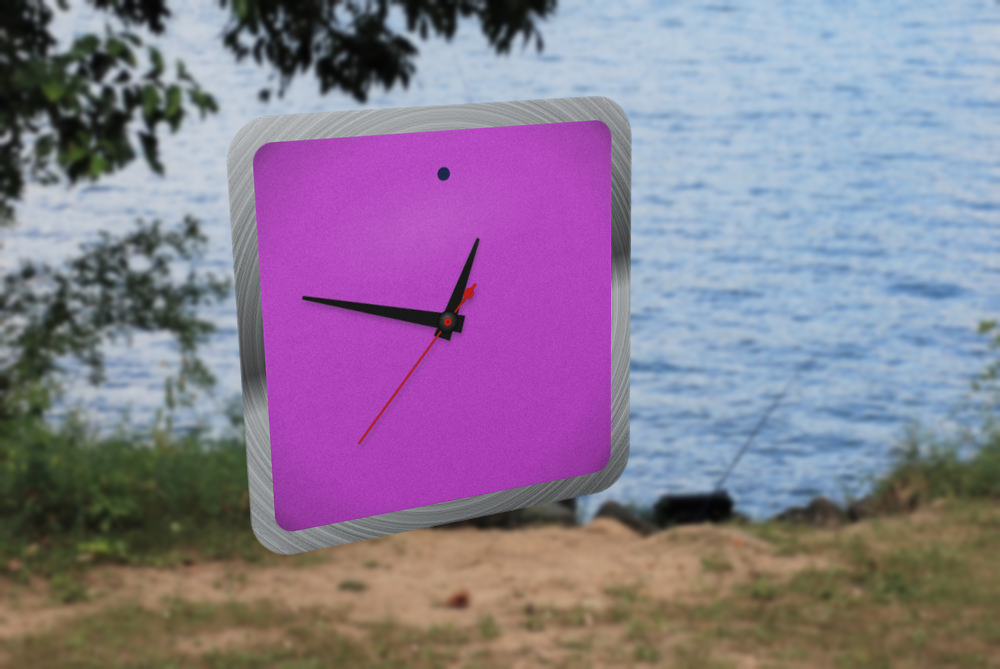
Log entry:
12 h 47 min 37 s
